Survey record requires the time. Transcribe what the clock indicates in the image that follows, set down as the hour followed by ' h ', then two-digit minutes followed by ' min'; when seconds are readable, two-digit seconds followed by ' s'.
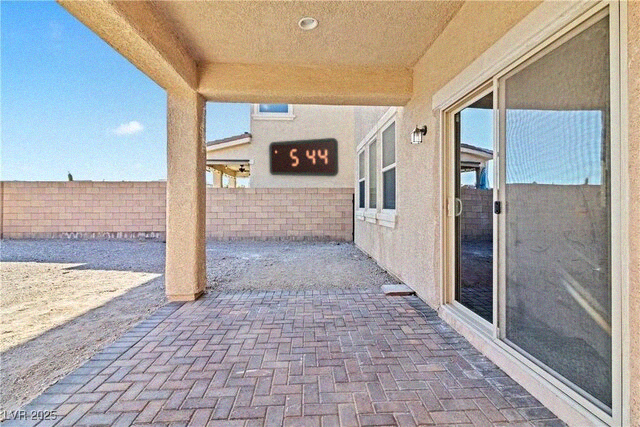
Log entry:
5 h 44 min
